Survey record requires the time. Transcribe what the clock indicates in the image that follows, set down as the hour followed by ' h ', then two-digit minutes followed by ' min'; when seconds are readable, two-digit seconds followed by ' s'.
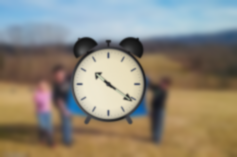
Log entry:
10 h 21 min
